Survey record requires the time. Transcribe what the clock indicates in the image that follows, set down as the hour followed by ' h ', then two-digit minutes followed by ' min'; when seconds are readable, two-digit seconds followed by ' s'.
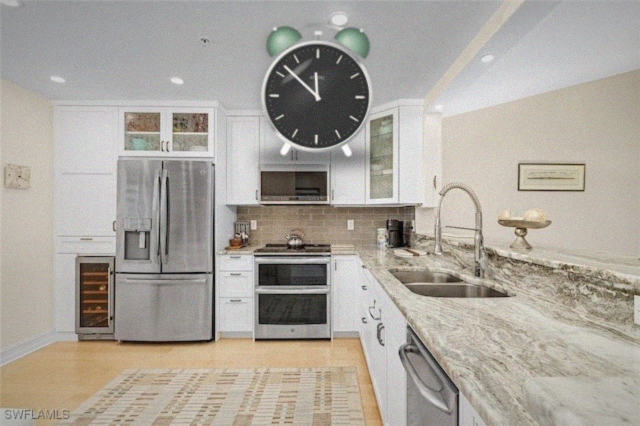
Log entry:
11 h 52 min
